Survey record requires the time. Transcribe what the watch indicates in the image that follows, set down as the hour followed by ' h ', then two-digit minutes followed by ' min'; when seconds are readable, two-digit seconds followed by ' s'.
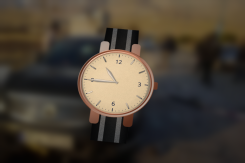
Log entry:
10 h 45 min
